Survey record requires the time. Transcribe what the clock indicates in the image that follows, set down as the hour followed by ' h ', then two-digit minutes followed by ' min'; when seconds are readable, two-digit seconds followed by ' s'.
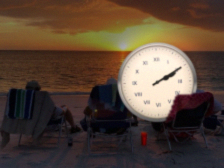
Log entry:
2 h 10 min
